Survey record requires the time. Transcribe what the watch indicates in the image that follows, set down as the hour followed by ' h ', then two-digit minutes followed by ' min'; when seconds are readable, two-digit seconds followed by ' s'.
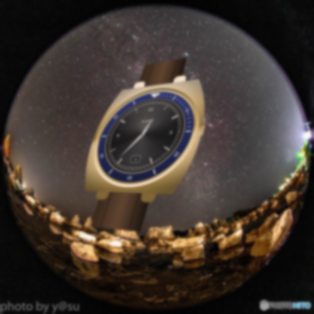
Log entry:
12 h 36 min
